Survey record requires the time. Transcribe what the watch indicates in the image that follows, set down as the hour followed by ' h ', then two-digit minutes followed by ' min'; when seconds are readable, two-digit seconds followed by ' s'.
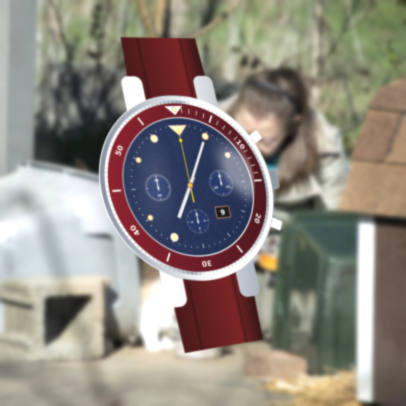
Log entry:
7 h 05 min
